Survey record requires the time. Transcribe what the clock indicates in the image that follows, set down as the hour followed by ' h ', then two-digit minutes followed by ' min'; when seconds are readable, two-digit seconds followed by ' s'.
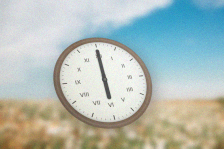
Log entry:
6 h 00 min
